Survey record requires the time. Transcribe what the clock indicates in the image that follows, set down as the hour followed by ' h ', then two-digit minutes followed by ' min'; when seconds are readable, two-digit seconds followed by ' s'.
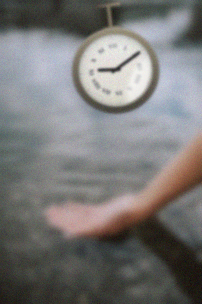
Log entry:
9 h 10 min
